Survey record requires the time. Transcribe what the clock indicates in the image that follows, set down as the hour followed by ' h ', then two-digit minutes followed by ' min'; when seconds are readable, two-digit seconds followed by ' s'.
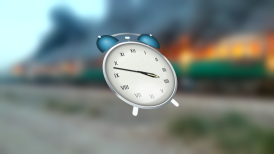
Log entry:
3 h 48 min
